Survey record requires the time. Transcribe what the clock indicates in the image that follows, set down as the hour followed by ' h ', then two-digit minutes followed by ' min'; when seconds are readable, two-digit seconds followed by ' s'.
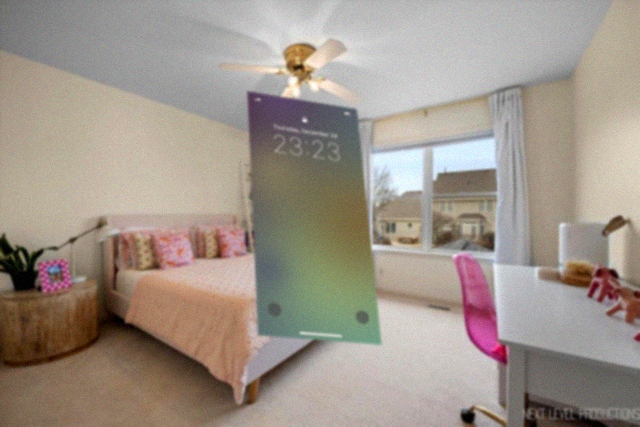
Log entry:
23 h 23 min
